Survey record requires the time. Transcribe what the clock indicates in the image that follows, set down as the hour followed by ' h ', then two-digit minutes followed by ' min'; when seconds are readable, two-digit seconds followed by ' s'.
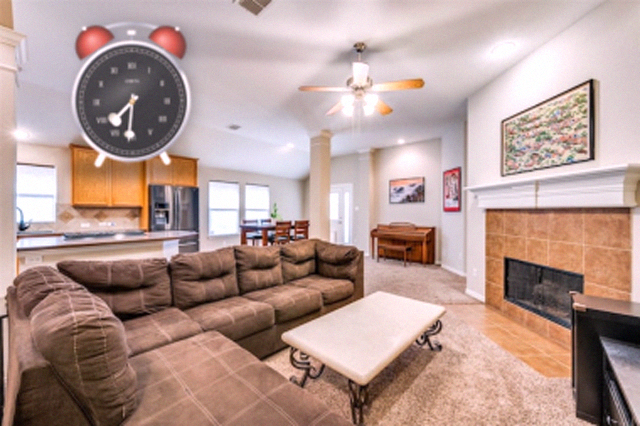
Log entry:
7 h 31 min
